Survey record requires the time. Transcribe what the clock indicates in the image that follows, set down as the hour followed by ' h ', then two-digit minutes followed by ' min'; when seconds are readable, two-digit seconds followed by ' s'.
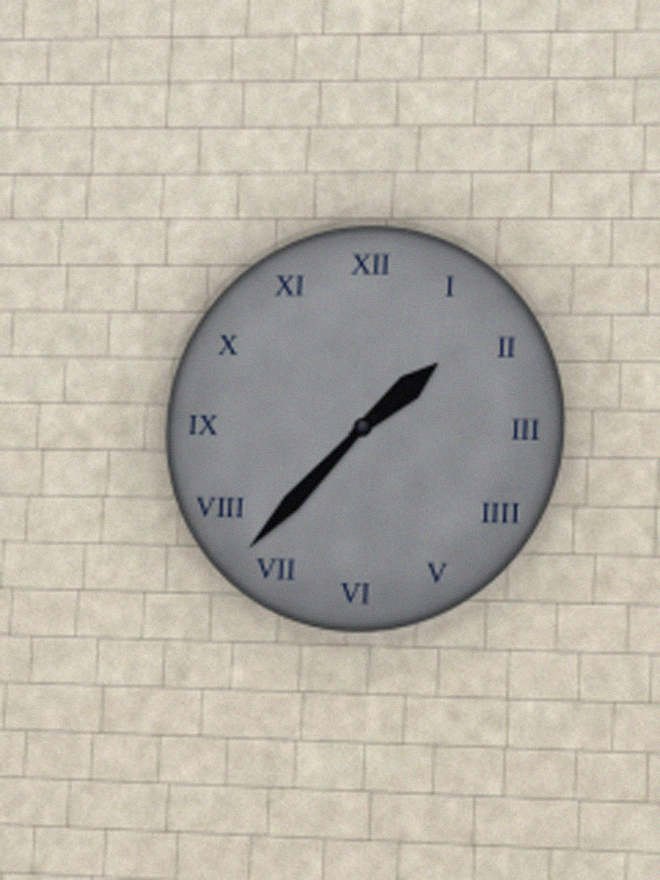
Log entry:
1 h 37 min
